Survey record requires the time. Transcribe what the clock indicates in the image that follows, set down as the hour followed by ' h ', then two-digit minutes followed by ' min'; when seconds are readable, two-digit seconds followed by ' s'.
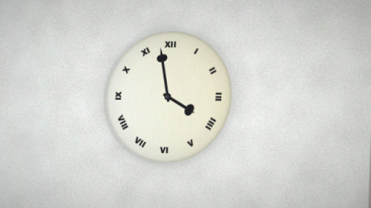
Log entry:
3 h 58 min
